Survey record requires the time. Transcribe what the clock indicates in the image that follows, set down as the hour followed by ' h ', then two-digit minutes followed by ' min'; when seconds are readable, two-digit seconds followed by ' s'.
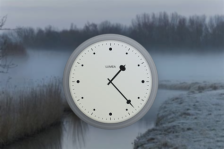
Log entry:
1 h 23 min
